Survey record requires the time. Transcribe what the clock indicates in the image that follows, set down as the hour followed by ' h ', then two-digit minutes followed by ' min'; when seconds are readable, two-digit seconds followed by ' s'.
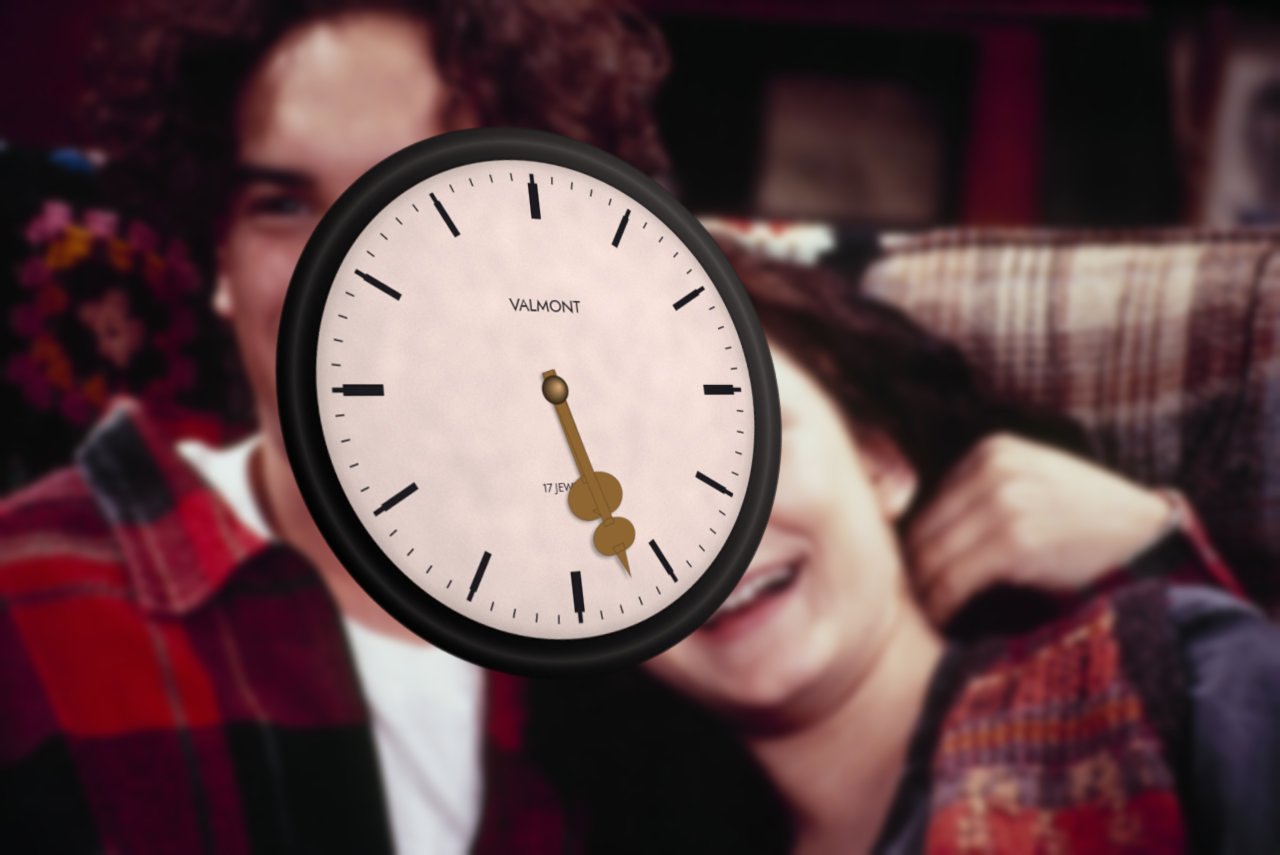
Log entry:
5 h 27 min
